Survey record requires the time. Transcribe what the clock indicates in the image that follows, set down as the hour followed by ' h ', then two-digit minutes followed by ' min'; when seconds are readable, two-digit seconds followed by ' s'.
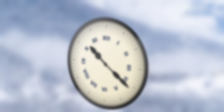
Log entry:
10 h 21 min
